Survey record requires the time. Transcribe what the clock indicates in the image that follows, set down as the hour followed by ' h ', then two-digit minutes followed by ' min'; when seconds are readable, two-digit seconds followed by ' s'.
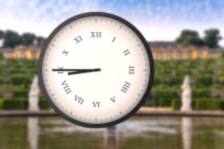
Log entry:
8 h 45 min
